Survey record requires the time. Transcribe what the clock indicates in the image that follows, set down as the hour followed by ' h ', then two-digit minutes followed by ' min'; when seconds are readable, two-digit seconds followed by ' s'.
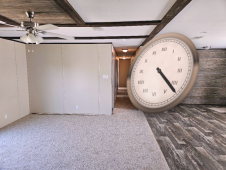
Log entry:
4 h 22 min
